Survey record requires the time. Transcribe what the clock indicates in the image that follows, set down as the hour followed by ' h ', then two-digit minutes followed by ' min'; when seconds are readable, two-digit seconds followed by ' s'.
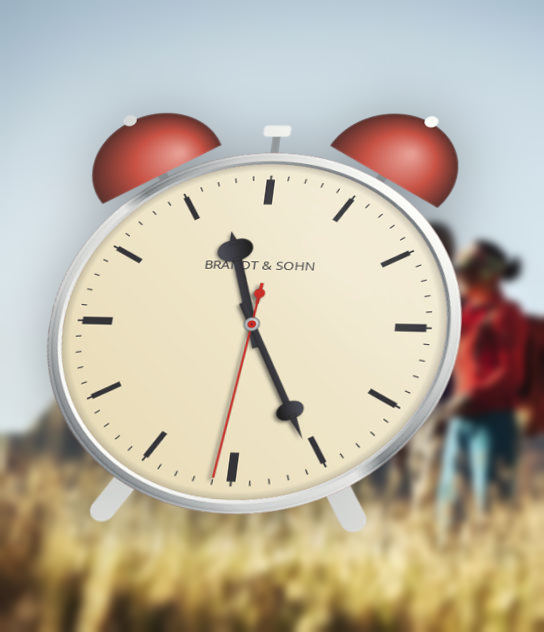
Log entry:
11 h 25 min 31 s
